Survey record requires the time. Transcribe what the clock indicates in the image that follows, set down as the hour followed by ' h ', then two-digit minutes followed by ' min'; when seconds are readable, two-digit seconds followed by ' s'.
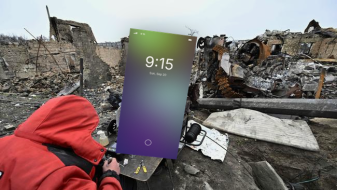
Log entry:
9 h 15 min
